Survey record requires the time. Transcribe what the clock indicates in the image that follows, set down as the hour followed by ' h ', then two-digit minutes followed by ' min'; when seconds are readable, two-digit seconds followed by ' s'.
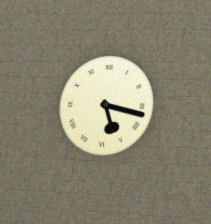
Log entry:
5 h 17 min
